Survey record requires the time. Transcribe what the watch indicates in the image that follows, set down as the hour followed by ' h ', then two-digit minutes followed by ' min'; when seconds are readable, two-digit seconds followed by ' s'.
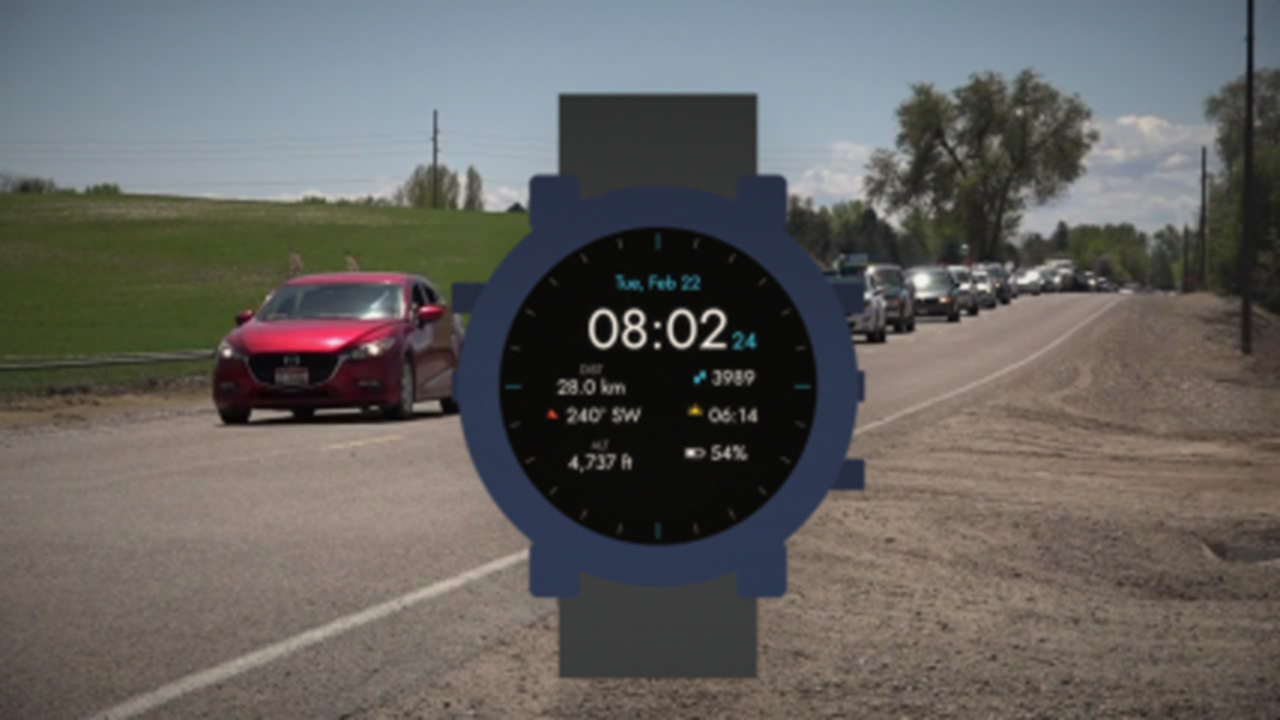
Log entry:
8 h 02 min
